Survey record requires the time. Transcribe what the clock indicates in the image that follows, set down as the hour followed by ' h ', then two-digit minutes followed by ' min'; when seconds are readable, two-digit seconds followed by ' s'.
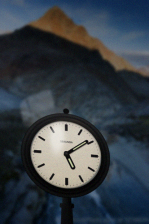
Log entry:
5 h 09 min
